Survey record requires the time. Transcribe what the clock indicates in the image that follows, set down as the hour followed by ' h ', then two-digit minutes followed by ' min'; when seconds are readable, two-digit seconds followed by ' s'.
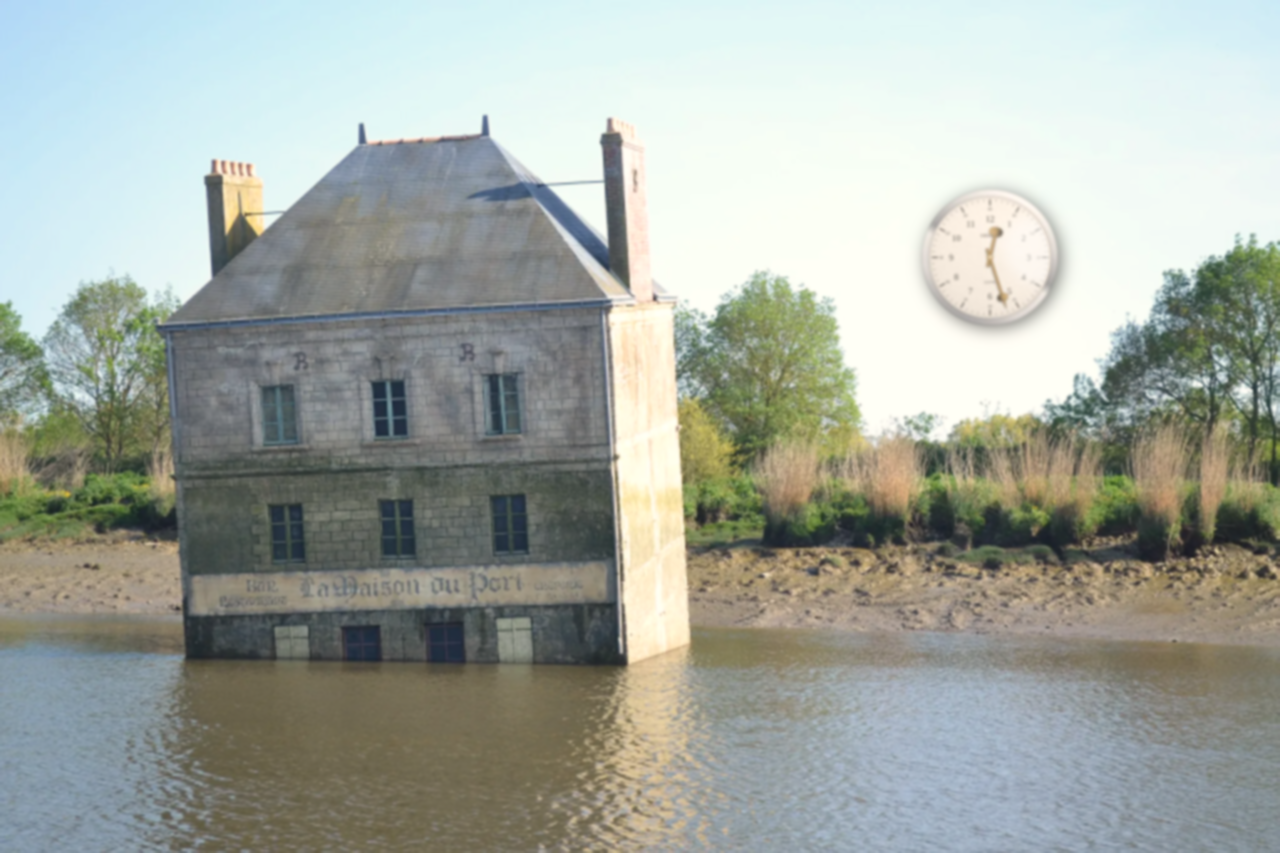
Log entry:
12 h 27 min
